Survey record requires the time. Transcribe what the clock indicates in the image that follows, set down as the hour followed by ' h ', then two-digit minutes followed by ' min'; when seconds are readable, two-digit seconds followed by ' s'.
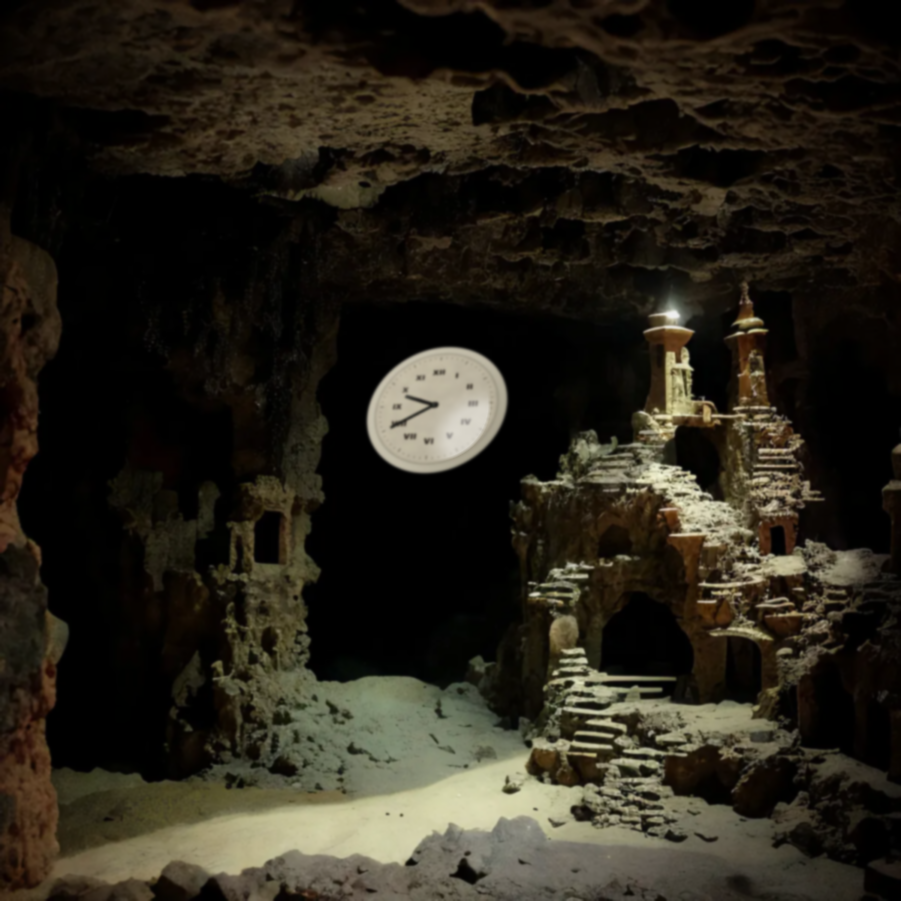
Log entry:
9 h 40 min
